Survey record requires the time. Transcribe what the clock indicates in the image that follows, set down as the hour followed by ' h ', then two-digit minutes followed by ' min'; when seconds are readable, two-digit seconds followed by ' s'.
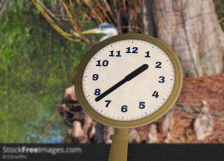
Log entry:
1 h 38 min
